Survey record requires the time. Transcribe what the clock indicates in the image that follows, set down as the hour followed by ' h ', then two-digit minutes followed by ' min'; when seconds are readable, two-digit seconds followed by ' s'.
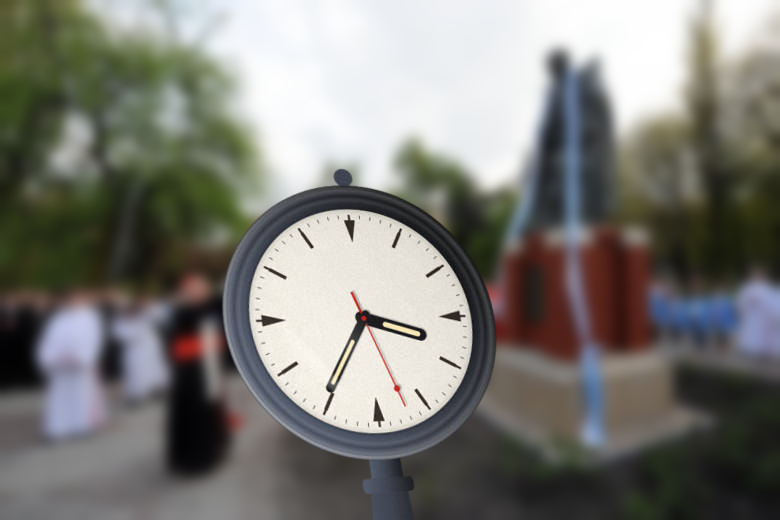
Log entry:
3 h 35 min 27 s
